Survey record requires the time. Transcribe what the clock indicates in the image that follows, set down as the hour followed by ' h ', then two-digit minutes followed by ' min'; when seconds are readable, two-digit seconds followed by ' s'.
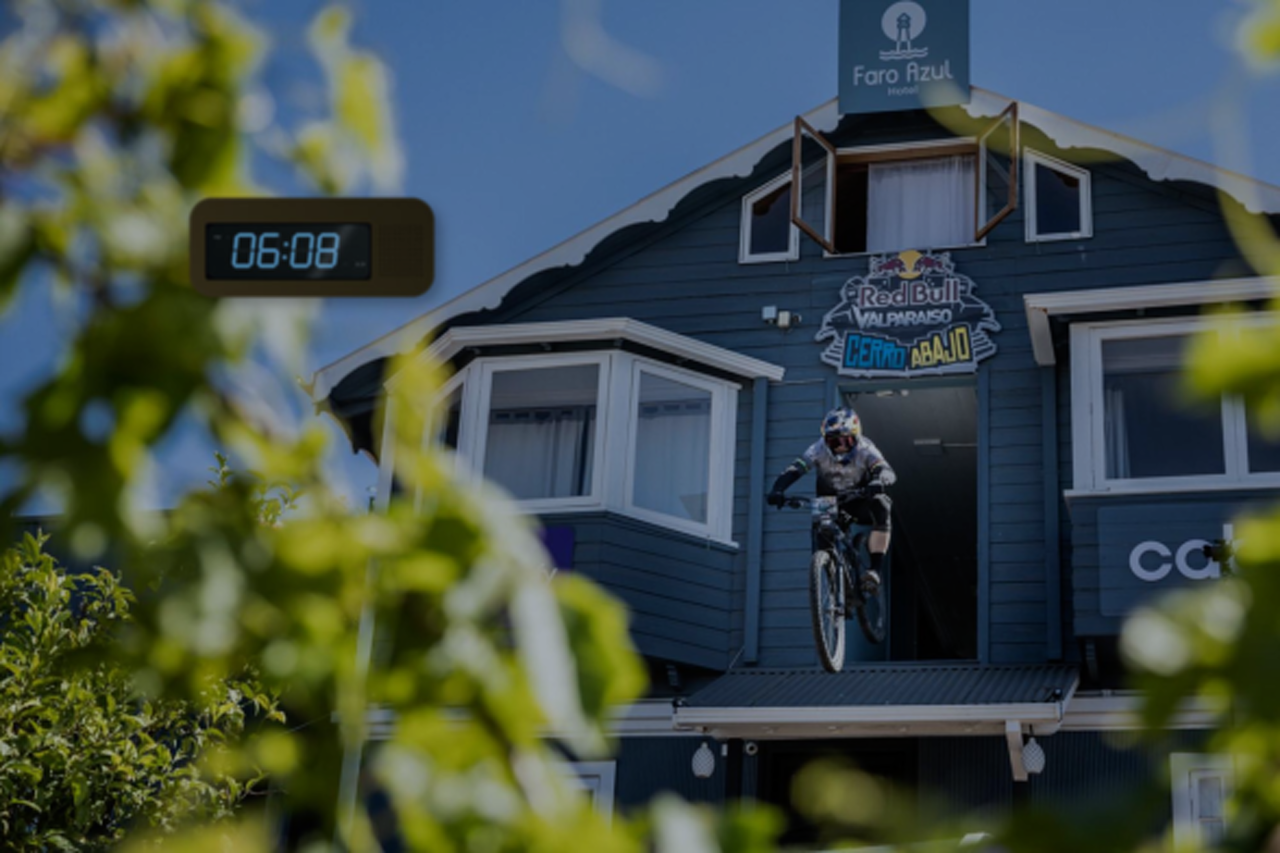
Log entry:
6 h 08 min
